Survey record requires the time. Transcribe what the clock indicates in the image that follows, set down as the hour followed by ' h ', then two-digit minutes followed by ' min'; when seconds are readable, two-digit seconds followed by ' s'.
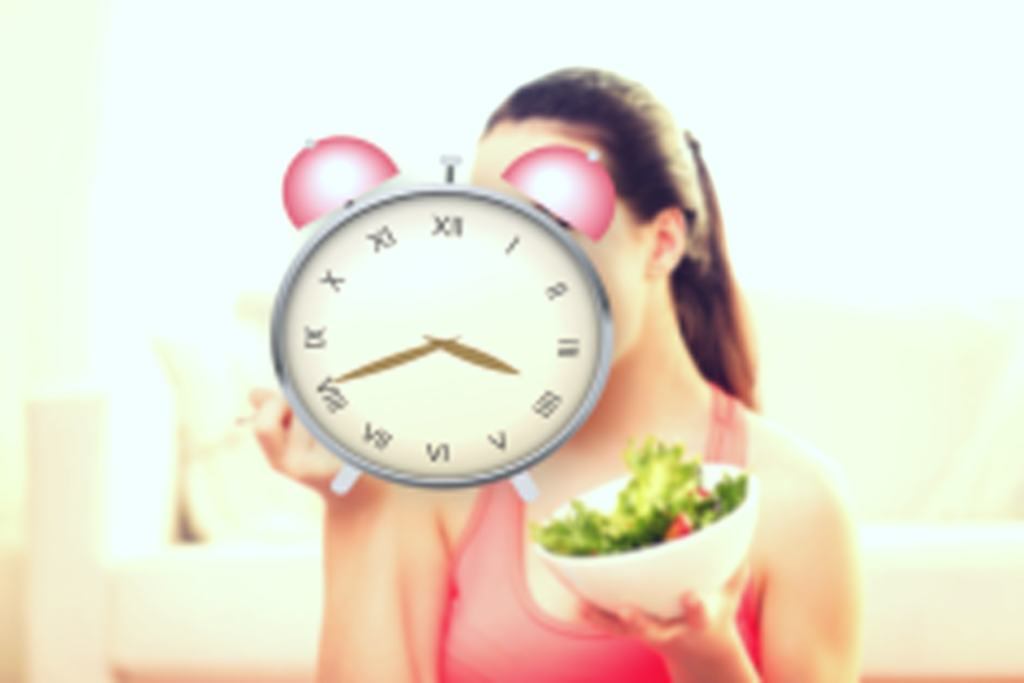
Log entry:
3 h 41 min
